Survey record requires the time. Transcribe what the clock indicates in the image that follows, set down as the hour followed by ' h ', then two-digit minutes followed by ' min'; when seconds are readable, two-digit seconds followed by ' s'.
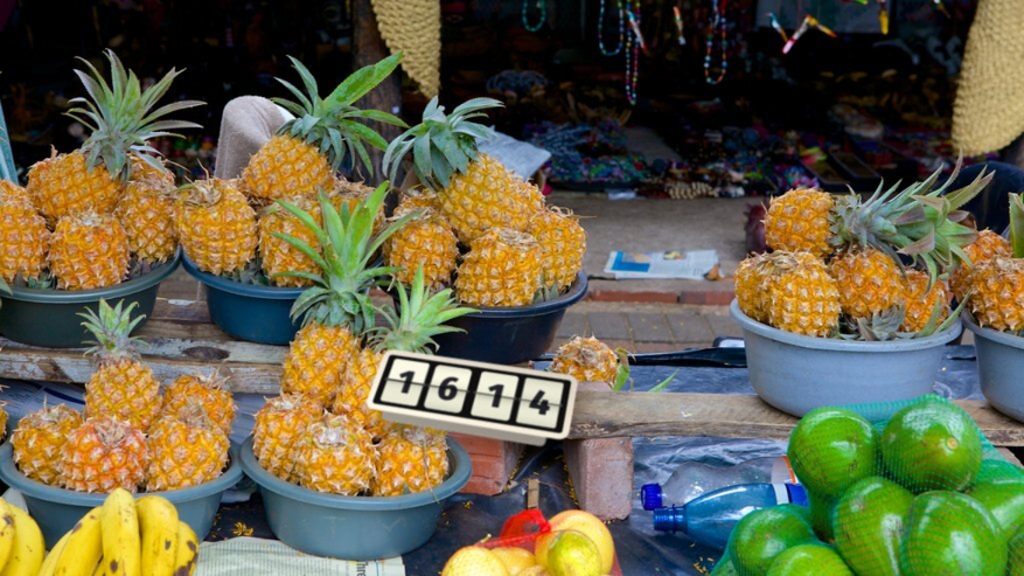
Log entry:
16 h 14 min
